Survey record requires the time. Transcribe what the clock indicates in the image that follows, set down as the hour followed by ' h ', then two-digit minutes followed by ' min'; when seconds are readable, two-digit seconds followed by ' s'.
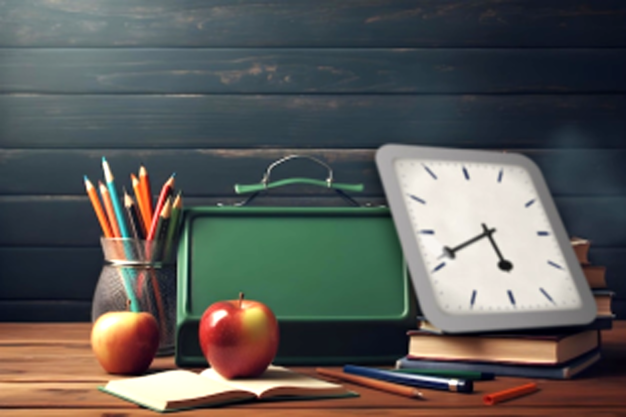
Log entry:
5 h 41 min
